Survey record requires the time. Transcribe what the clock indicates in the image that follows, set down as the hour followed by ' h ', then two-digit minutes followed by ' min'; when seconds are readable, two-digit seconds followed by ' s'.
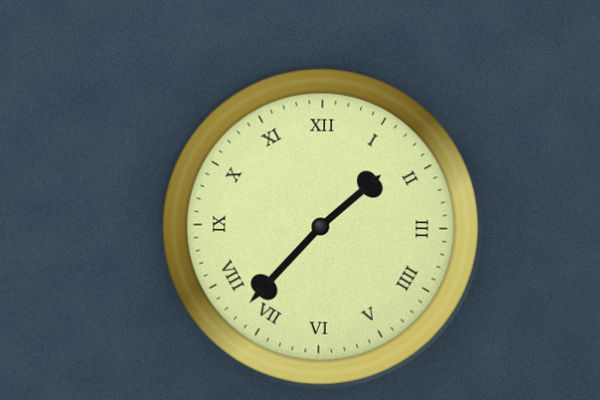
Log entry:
1 h 37 min
